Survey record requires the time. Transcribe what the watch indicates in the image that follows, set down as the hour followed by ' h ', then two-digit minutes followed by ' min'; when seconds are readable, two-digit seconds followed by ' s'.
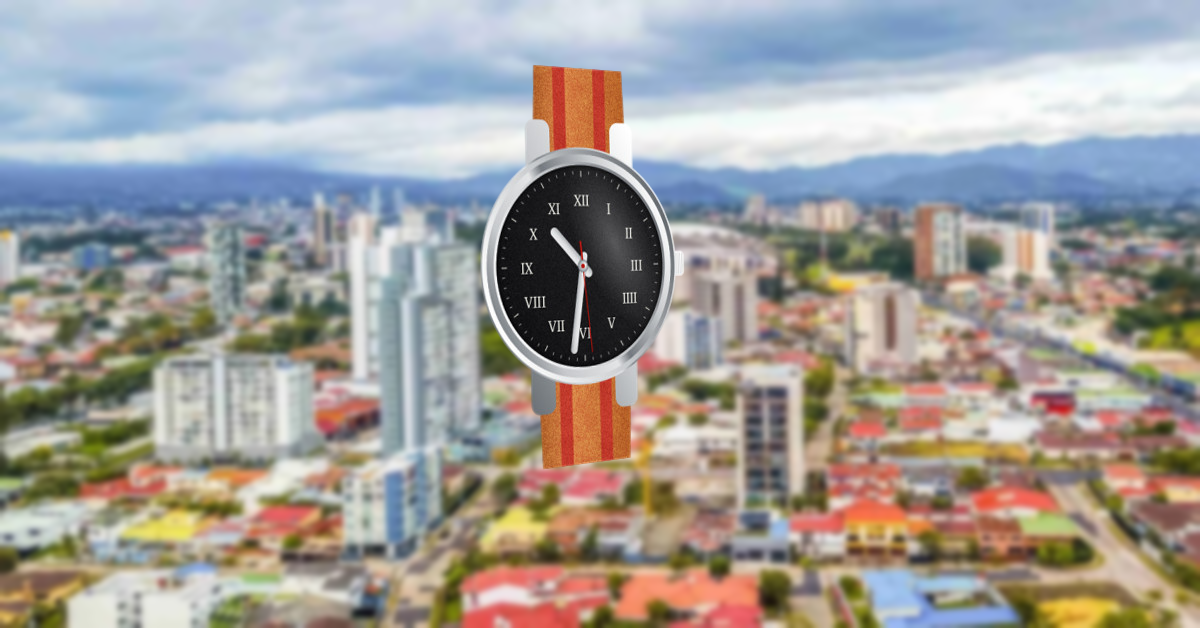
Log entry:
10 h 31 min 29 s
